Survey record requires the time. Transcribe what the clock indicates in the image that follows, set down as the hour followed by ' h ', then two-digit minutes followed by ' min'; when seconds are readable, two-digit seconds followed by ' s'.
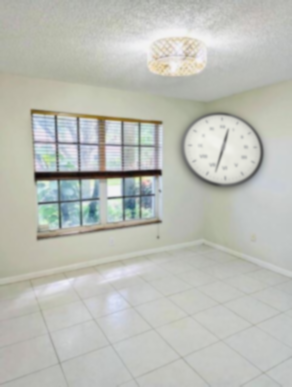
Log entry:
12 h 33 min
